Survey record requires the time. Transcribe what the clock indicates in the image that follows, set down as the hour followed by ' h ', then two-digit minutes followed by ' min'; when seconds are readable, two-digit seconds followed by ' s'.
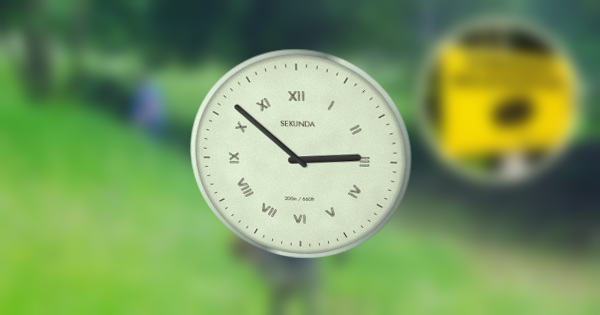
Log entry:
2 h 52 min
